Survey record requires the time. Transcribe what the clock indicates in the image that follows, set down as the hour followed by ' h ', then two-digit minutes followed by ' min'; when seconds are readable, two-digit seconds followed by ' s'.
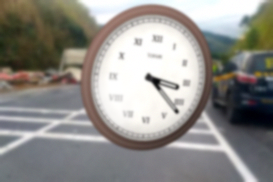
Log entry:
3 h 22 min
